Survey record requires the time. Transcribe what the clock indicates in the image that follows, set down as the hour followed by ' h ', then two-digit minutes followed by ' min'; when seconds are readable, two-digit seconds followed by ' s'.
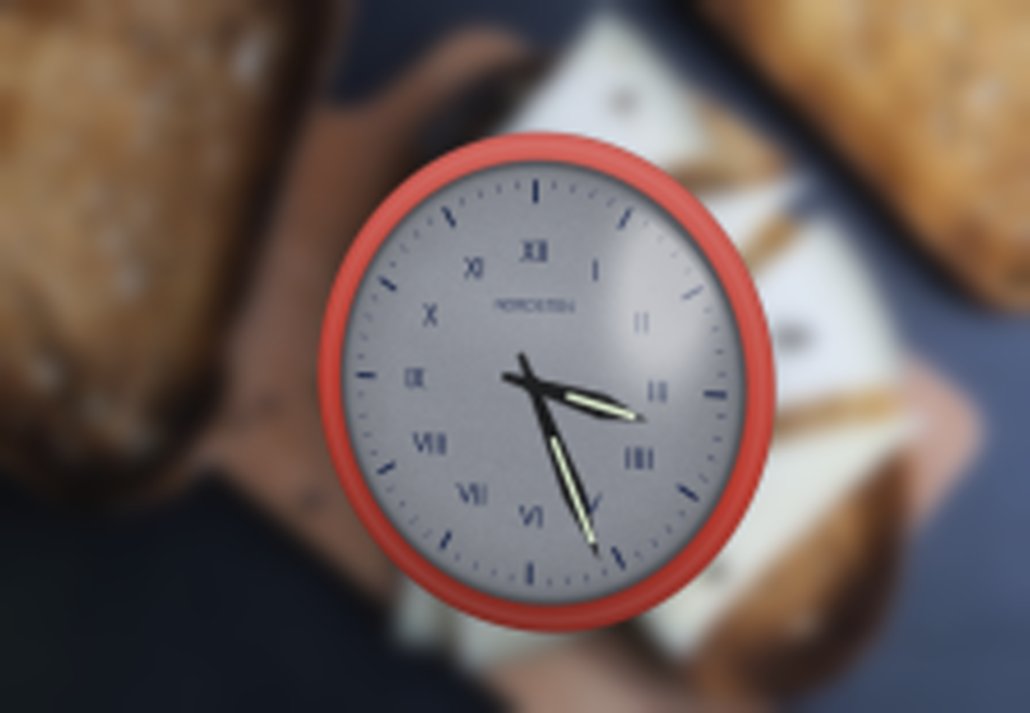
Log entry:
3 h 26 min
